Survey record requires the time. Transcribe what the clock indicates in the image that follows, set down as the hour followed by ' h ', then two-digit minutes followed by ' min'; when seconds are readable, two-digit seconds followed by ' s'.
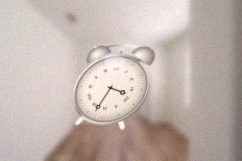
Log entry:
3 h 33 min
